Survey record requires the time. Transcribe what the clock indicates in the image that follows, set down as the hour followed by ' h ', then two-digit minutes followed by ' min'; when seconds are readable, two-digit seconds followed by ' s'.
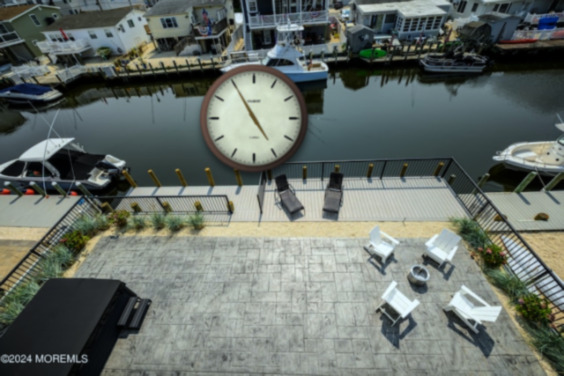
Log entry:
4 h 55 min
